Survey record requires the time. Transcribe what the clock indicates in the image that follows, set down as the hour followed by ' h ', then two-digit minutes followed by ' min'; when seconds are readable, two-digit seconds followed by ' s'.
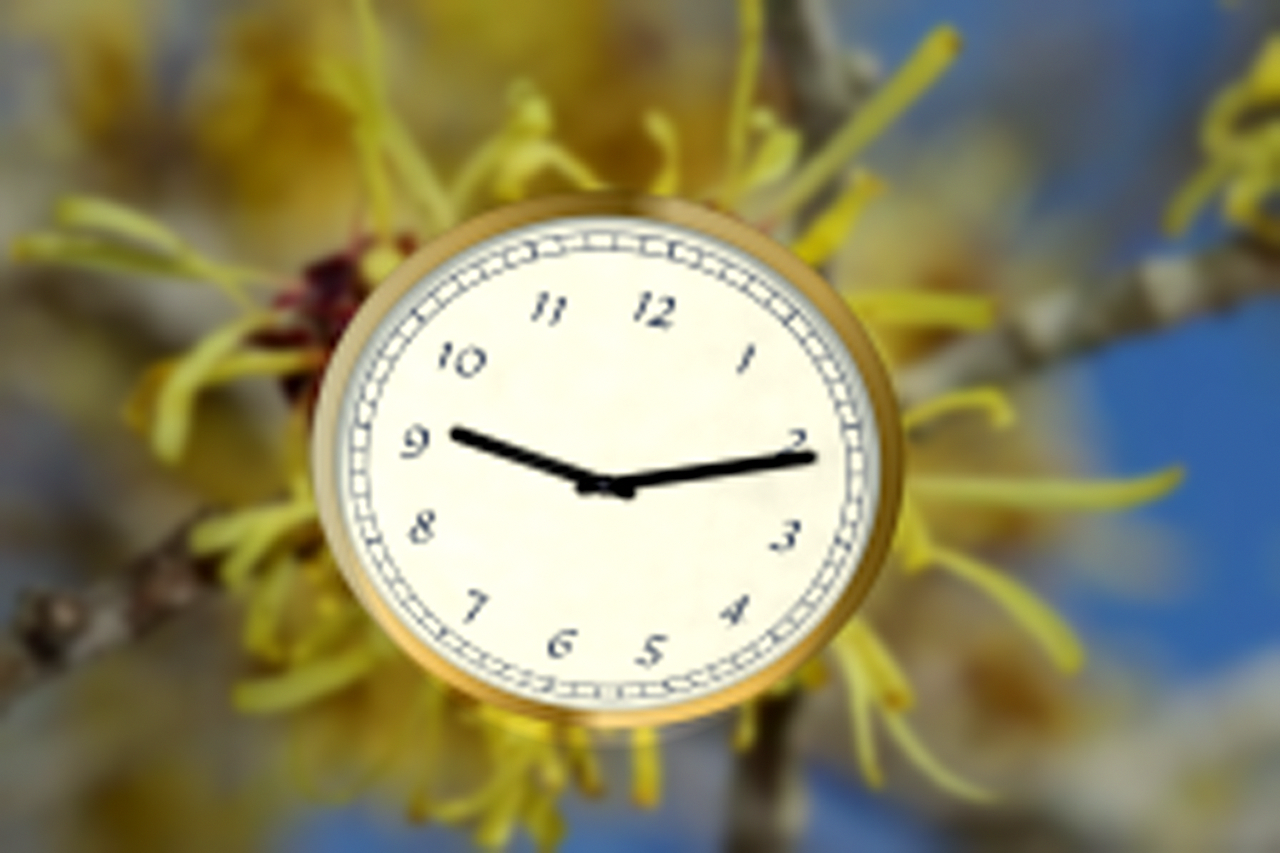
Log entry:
9 h 11 min
